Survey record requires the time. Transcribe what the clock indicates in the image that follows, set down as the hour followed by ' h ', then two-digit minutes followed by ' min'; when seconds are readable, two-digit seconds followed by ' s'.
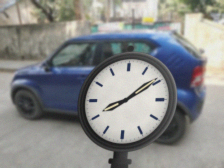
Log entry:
8 h 09 min
